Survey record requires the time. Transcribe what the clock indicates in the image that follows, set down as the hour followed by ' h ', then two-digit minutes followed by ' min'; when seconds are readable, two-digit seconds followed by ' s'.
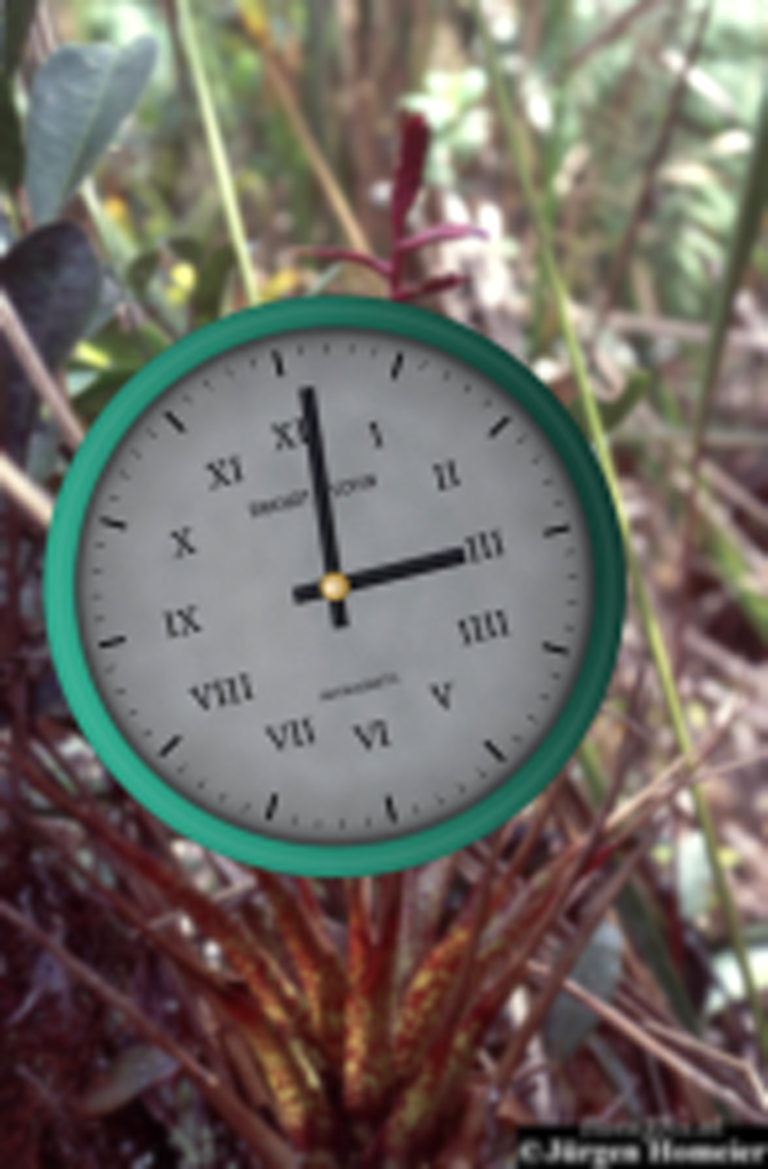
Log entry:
3 h 01 min
